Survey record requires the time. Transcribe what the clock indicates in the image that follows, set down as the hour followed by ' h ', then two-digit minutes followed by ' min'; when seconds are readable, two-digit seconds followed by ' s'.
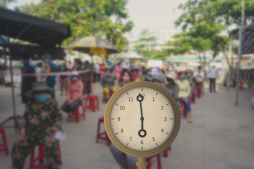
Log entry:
5 h 59 min
